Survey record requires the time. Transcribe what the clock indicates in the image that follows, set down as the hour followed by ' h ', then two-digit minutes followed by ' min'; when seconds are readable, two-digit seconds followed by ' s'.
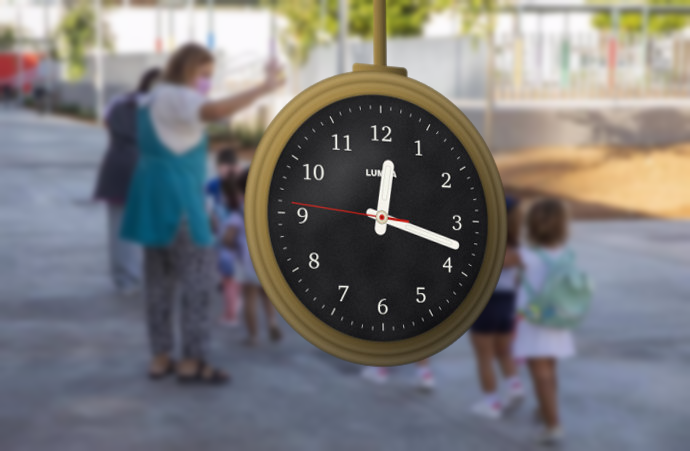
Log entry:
12 h 17 min 46 s
